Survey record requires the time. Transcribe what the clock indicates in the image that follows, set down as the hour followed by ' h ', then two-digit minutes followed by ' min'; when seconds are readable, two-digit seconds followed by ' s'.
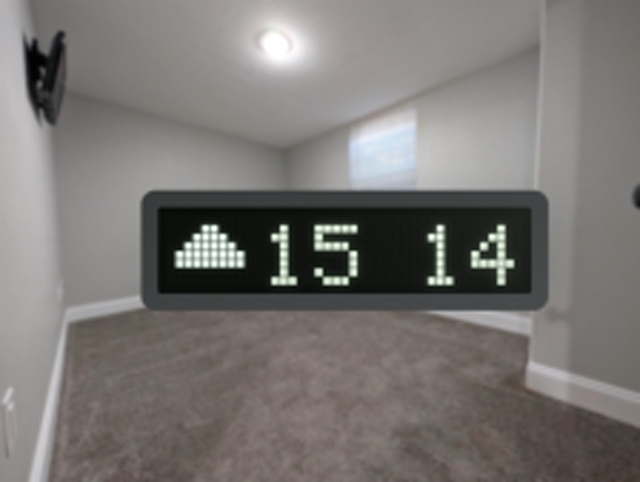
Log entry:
15 h 14 min
